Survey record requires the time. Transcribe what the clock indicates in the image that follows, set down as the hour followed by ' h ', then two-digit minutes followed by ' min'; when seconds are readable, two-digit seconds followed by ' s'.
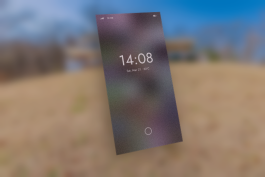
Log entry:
14 h 08 min
